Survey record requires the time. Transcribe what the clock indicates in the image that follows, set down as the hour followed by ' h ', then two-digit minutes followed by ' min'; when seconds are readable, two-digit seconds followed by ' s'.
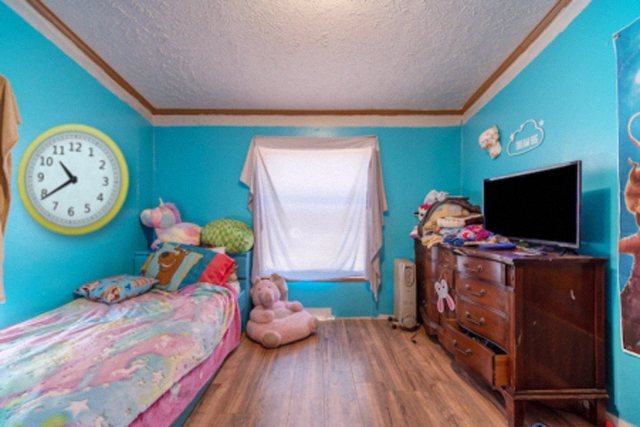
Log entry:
10 h 39 min
